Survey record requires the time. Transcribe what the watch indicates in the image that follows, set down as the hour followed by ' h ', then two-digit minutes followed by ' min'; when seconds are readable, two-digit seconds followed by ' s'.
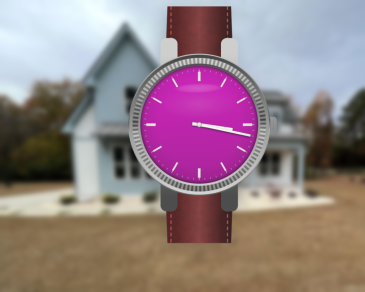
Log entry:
3 h 17 min
